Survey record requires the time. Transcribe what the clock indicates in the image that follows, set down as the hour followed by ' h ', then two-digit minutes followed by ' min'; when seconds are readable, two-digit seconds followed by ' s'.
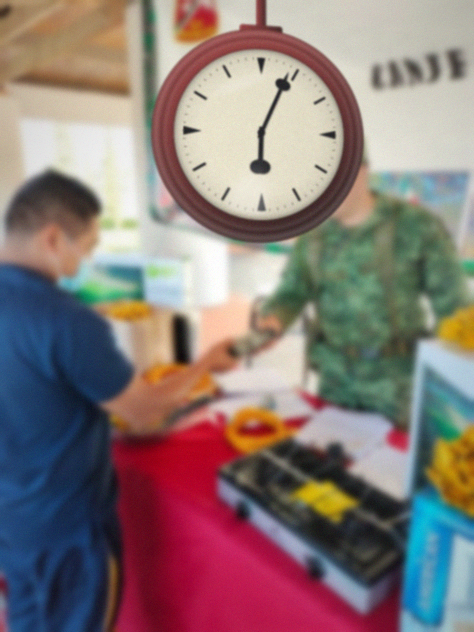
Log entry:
6 h 04 min
